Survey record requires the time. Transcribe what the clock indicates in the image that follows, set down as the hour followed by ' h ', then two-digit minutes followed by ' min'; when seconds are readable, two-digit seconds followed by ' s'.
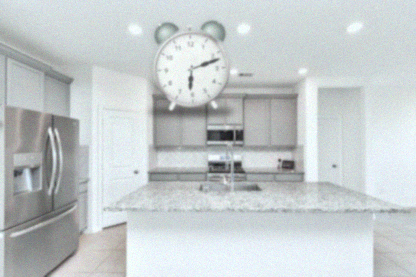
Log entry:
6 h 12 min
